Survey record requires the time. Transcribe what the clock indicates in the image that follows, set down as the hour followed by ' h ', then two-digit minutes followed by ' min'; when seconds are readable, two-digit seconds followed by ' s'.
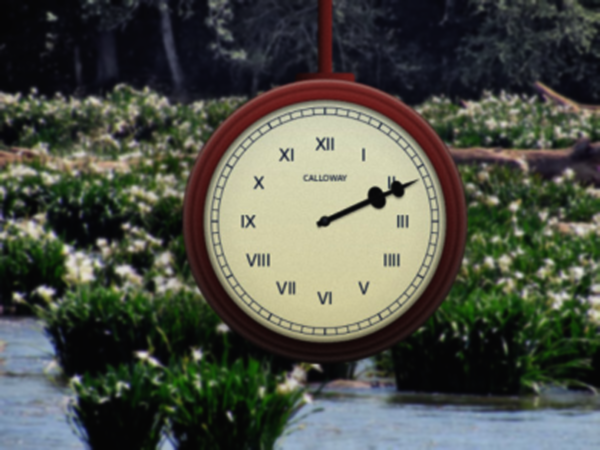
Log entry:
2 h 11 min
